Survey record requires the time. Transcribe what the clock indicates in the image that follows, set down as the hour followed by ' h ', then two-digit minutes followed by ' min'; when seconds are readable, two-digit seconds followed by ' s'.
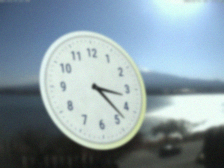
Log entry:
3 h 23 min
